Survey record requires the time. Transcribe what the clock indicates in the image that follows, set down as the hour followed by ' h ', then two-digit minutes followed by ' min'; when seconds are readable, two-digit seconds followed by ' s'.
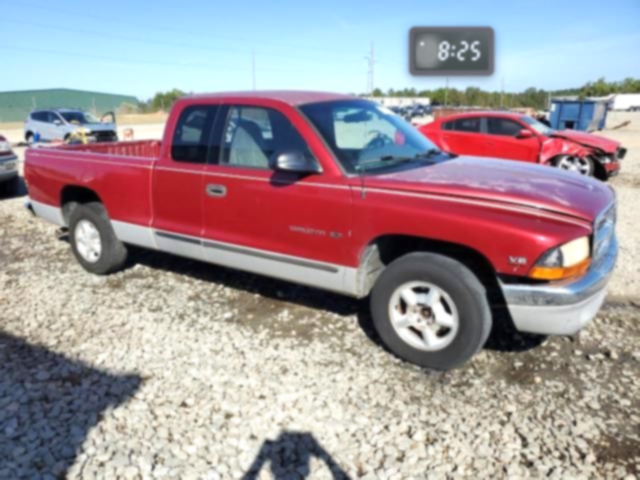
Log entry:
8 h 25 min
